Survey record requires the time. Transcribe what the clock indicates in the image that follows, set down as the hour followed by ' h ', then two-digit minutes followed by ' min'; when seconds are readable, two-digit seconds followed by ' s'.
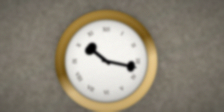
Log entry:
10 h 17 min
